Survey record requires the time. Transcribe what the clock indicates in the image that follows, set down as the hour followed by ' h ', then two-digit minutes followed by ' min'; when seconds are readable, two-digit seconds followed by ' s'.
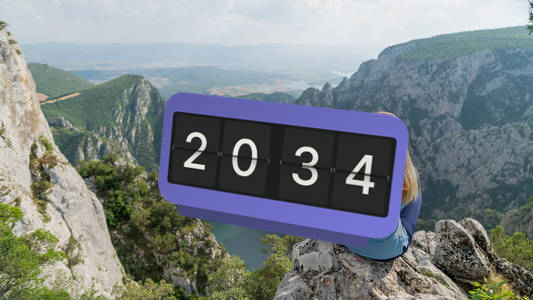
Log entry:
20 h 34 min
